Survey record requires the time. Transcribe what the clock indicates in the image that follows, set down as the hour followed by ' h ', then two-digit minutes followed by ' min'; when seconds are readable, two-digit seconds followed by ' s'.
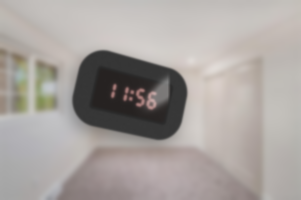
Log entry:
11 h 56 min
